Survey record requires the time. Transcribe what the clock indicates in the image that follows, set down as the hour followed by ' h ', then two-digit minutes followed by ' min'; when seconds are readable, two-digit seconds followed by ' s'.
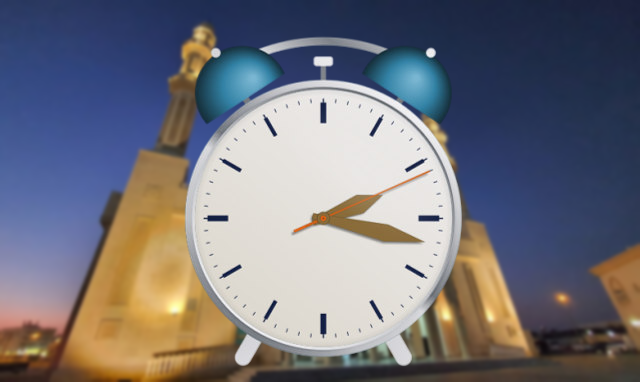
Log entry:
2 h 17 min 11 s
